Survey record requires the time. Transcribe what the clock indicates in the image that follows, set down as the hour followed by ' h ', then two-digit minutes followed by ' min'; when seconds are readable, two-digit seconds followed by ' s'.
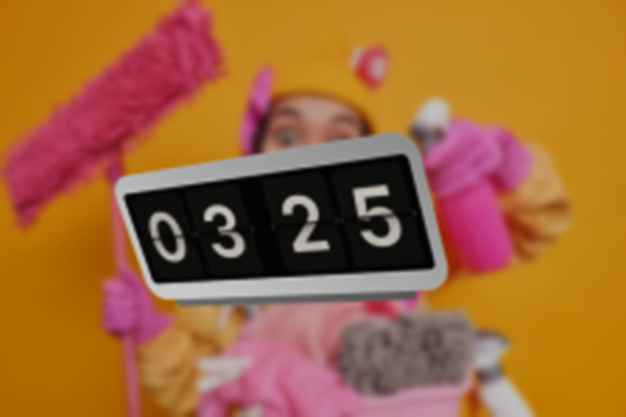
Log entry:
3 h 25 min
